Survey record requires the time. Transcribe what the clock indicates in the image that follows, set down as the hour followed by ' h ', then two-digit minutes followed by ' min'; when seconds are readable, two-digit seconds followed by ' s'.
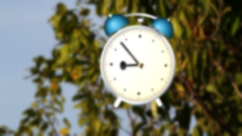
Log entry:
8 h 53 min
